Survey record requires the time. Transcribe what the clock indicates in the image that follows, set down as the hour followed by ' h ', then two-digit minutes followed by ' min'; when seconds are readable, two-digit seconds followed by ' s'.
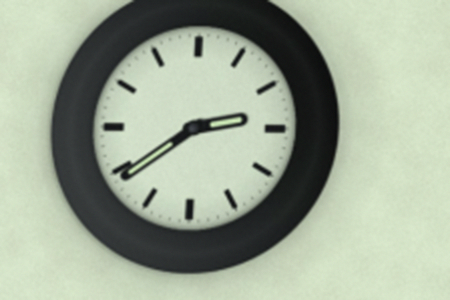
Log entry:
2 h 39 min
